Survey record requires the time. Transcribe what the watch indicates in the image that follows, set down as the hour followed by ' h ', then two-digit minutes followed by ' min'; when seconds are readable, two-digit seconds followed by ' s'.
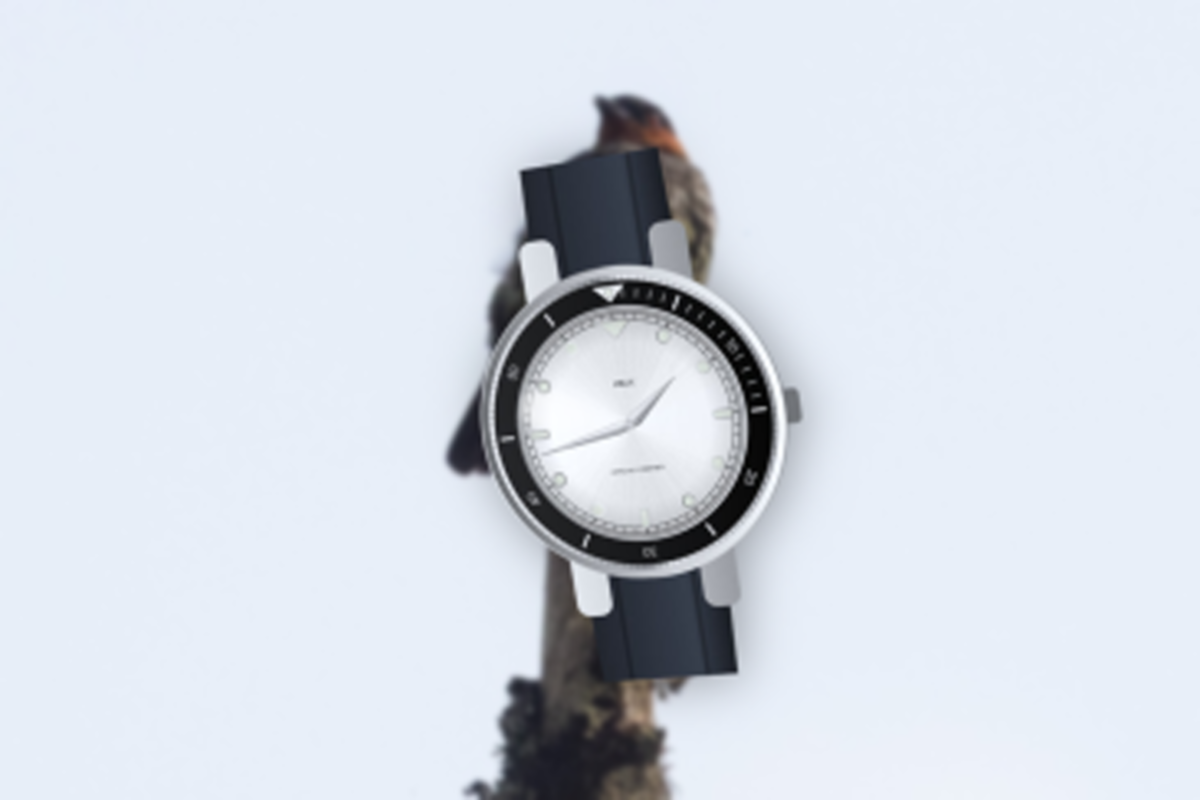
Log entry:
1 h 43 min
